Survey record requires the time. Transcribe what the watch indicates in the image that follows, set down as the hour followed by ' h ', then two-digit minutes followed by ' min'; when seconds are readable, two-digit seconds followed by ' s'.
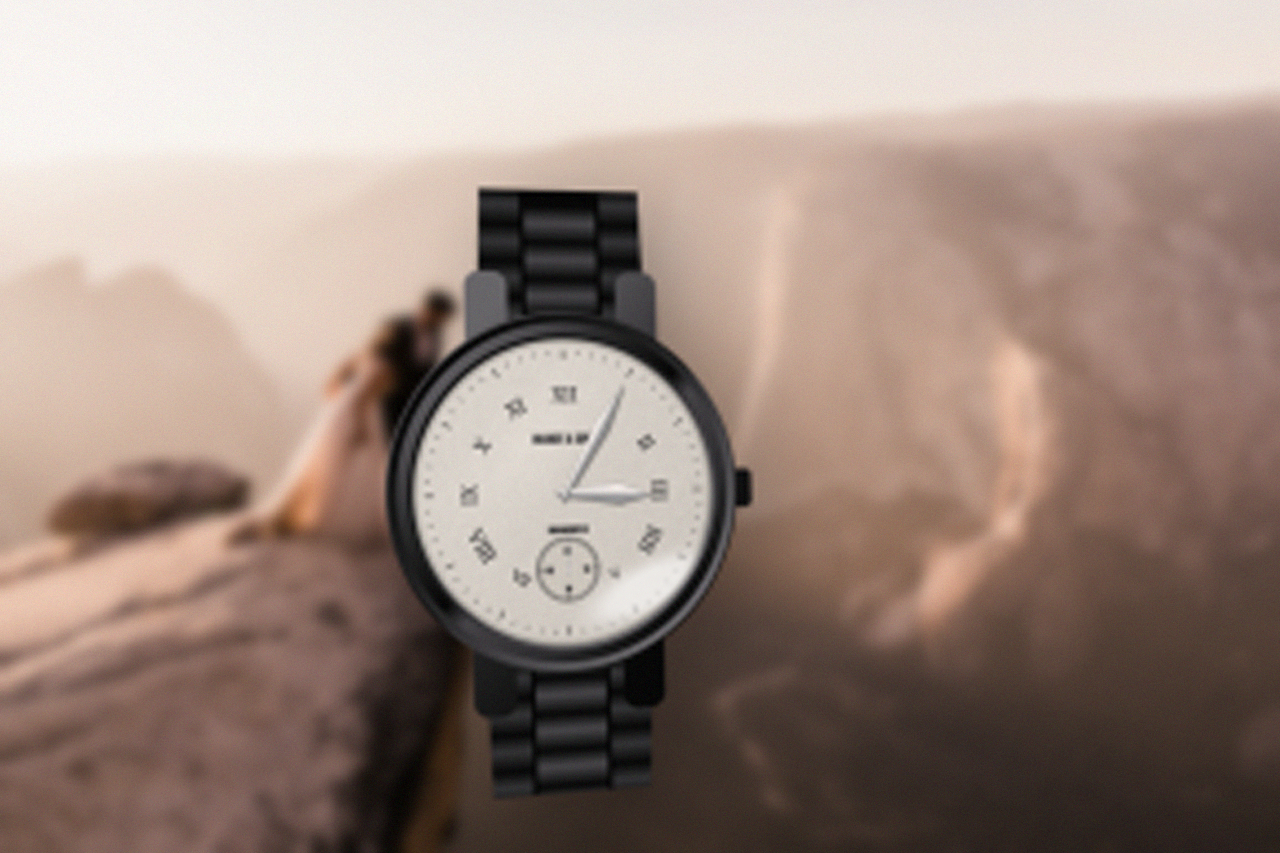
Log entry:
3 h 05 min
